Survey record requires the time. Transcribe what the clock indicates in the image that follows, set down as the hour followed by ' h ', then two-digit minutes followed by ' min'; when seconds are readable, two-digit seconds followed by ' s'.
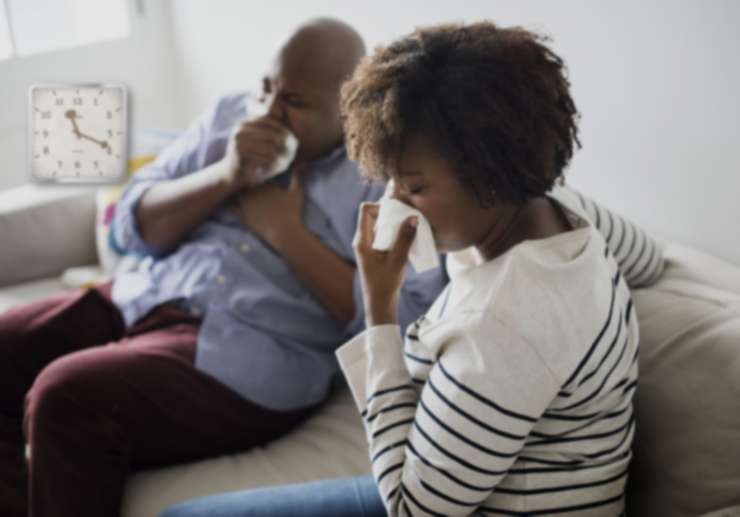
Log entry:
11 h 19 min
